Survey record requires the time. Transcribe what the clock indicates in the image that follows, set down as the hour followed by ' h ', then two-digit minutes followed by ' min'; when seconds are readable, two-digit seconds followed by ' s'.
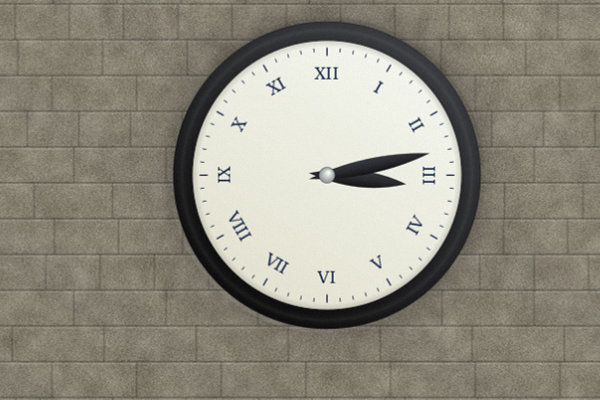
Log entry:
3 h 13 min
